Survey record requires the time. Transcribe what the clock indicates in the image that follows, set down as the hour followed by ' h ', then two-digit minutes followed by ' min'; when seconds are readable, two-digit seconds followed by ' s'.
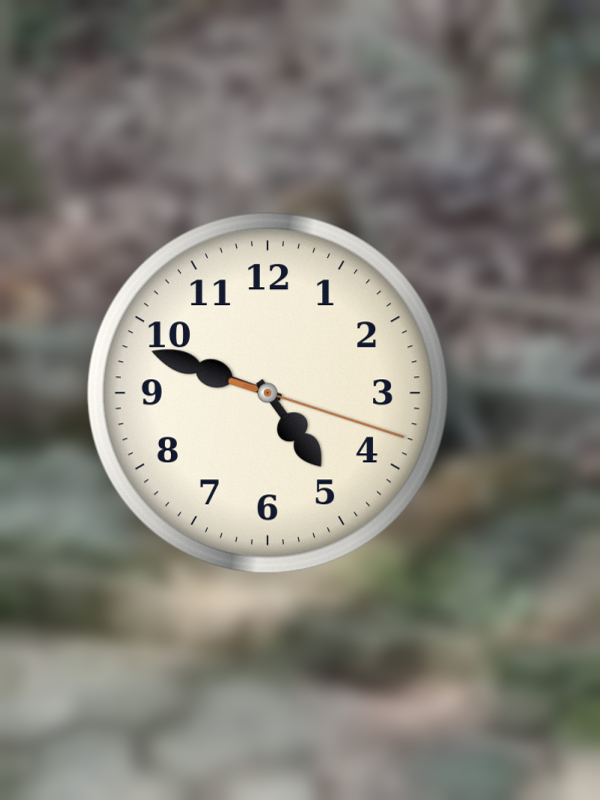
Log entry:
4 h 48 min 18 s
